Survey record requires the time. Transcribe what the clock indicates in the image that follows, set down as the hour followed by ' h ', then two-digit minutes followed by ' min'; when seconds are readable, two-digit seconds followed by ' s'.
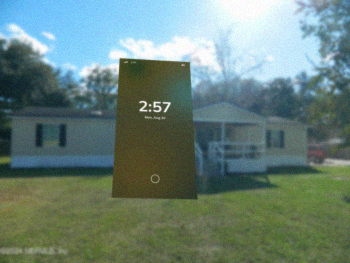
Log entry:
2 h 57 min
